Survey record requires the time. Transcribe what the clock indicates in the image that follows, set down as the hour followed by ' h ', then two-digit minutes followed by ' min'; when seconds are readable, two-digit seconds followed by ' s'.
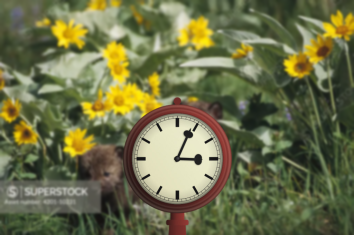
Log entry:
3 h 04 min
